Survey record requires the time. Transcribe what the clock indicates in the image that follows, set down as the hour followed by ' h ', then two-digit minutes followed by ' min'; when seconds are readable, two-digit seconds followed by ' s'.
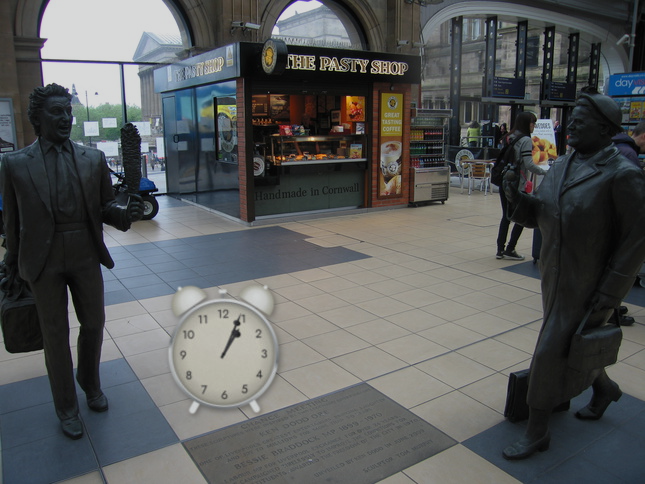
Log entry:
1 h 04 min
